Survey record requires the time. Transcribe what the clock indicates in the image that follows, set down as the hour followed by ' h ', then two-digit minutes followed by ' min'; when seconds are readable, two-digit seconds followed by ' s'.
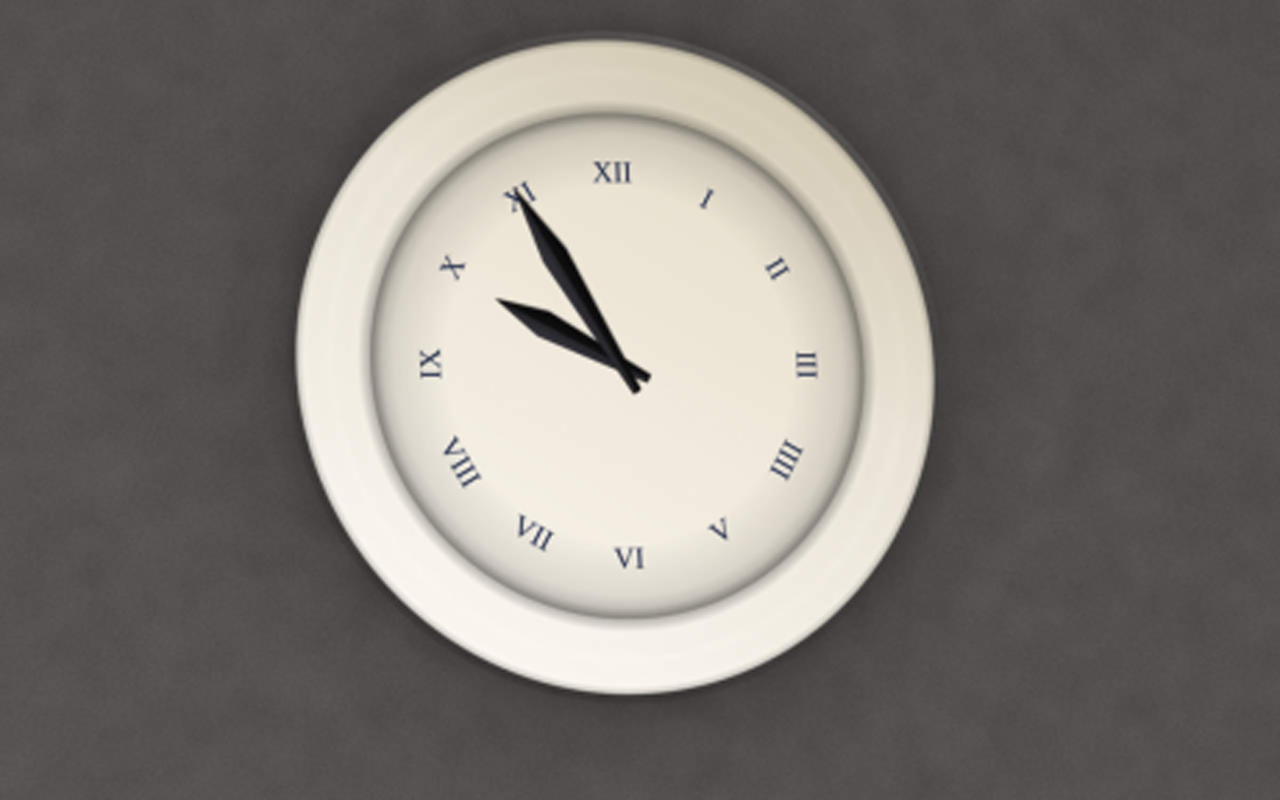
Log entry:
9 h 55 min
